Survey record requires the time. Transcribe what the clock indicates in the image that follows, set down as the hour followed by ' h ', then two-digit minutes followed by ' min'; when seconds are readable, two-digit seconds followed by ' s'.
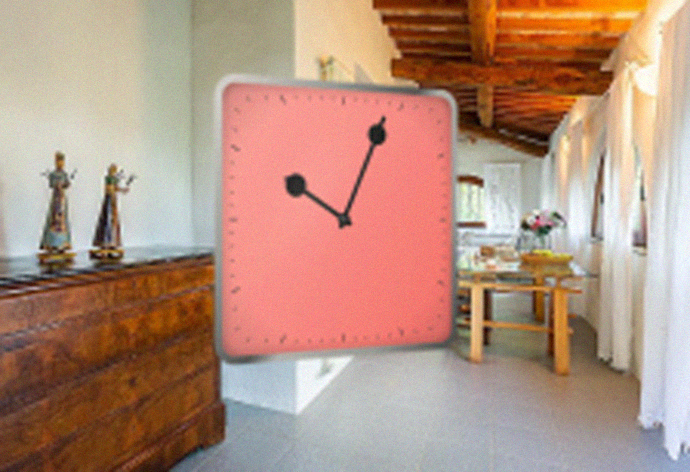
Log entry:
10 h 04 min
